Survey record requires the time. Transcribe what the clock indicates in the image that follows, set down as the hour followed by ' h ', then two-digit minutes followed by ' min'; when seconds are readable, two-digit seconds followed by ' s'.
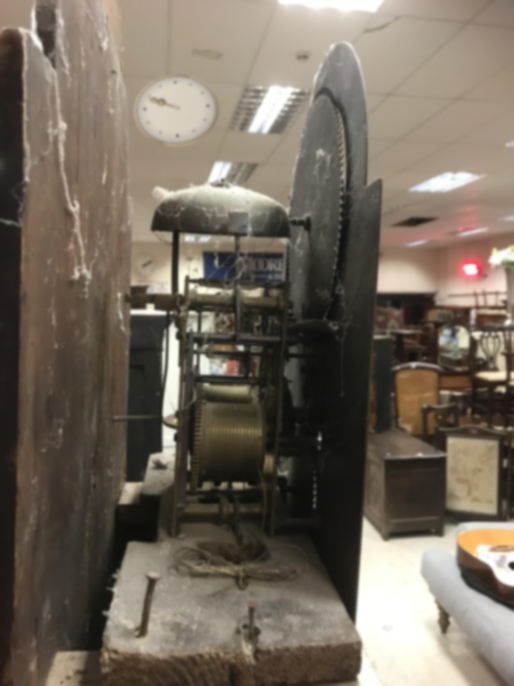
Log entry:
9 h 49 min
